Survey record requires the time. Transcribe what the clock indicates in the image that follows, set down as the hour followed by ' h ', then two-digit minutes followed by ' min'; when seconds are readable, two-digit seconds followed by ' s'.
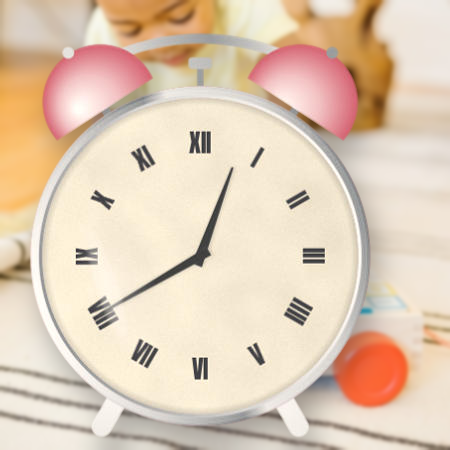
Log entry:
12 h 40 min
